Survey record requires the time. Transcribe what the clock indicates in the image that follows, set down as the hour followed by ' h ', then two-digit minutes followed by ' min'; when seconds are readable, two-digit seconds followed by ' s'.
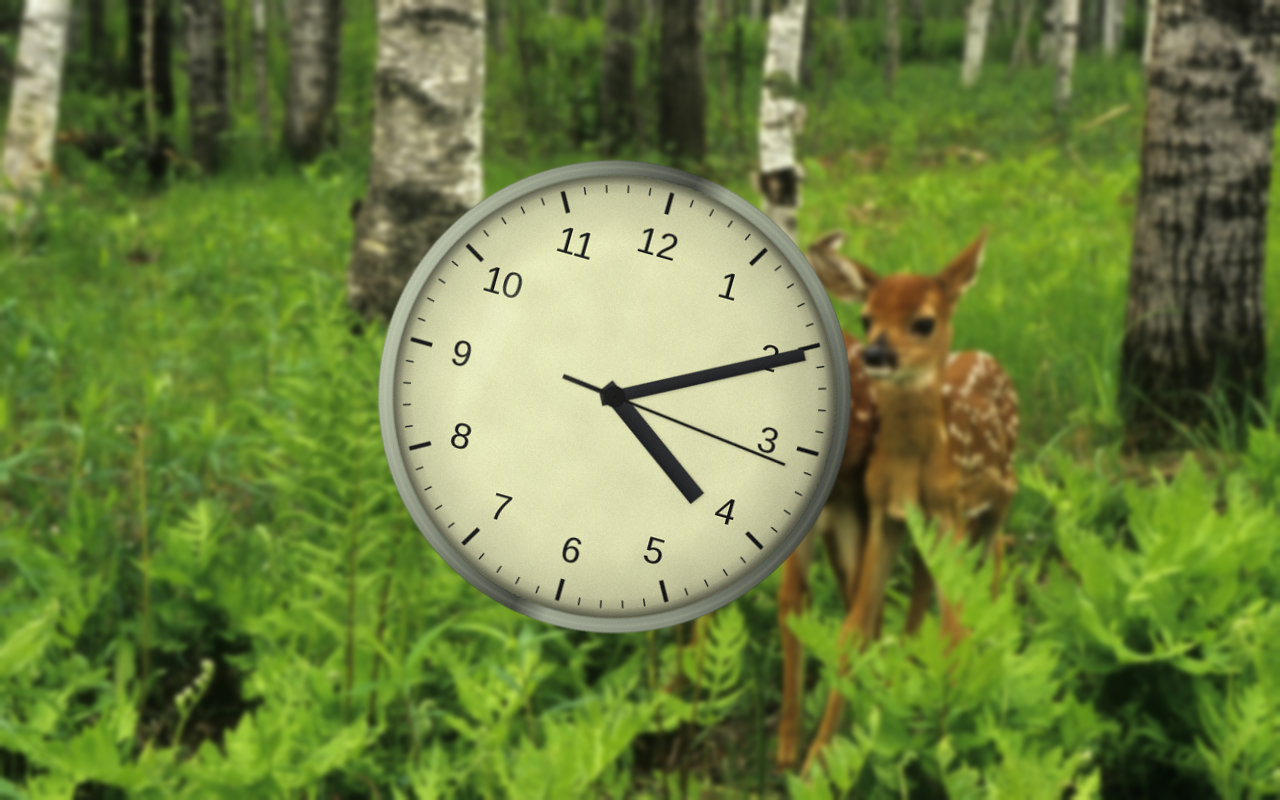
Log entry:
4 h 10 min 16 s
